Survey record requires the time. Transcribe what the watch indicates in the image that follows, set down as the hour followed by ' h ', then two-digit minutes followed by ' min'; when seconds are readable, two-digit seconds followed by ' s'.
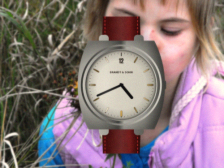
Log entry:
4 h 41 min
